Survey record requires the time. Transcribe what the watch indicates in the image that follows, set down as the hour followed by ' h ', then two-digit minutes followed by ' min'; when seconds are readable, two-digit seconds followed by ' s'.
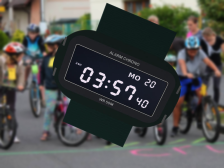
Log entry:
3 h 57 min 40 s
